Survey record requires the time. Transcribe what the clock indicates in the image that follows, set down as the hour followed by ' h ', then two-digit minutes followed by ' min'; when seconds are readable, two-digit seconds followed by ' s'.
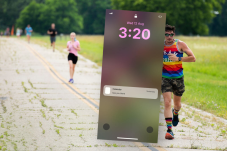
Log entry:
3 h 20 min
